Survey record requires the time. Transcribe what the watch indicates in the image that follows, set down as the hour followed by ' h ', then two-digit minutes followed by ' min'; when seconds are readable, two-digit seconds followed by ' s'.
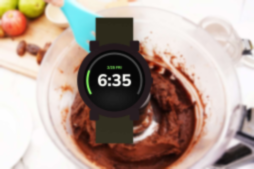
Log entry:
6 h 35 min
